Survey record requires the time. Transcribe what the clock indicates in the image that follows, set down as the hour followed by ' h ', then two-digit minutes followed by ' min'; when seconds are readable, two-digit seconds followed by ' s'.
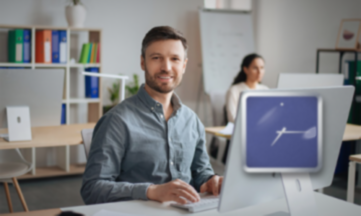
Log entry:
7 h 15 min
